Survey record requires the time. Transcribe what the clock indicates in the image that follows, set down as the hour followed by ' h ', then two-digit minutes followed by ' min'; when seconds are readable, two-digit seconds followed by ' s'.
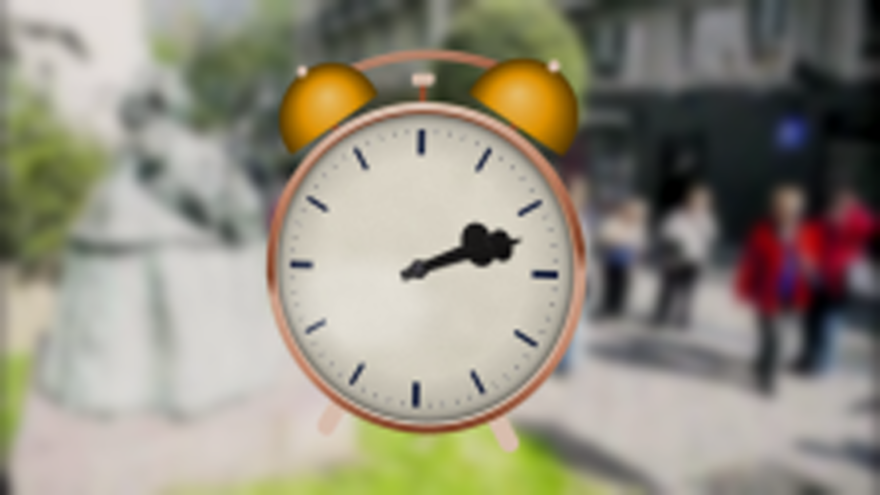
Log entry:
2 h 12 min
